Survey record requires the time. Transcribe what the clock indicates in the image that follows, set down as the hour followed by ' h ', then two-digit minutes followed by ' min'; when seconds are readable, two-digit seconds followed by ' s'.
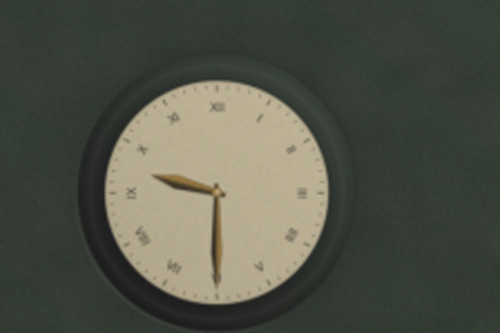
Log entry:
9 h 30 min
